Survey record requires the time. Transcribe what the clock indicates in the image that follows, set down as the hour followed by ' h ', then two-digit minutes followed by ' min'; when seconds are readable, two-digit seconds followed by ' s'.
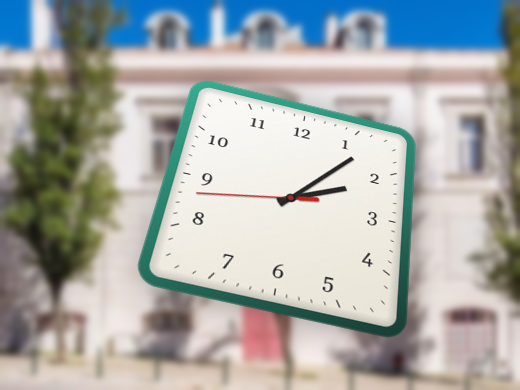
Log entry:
2 h 06 min 43 s
